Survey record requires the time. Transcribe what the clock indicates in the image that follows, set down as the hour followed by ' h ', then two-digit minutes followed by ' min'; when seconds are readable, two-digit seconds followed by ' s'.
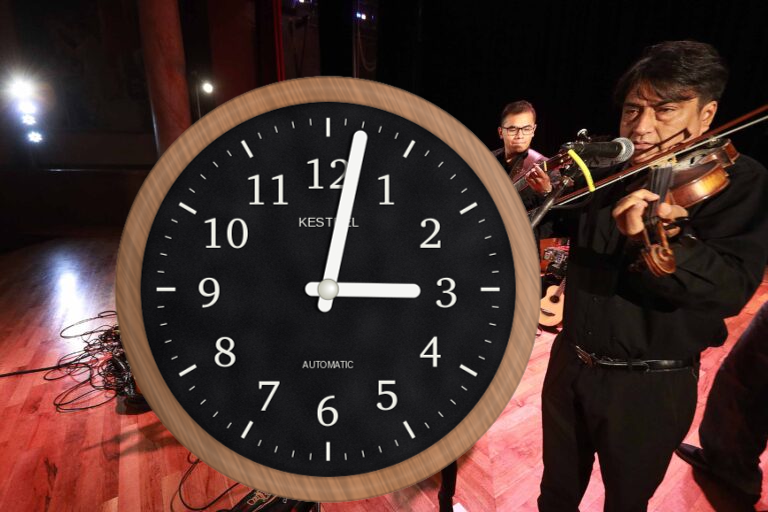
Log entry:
3 h 02 min
